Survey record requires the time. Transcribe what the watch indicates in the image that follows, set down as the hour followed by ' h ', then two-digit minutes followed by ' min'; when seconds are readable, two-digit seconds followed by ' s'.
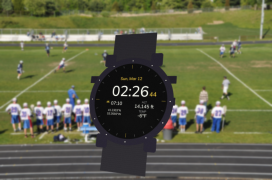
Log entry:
2 h 26 min
